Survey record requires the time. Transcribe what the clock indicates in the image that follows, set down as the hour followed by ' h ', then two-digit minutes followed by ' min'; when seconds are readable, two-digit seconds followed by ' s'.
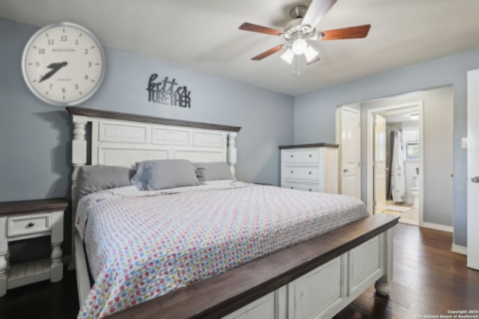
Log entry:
8 h 39 min
